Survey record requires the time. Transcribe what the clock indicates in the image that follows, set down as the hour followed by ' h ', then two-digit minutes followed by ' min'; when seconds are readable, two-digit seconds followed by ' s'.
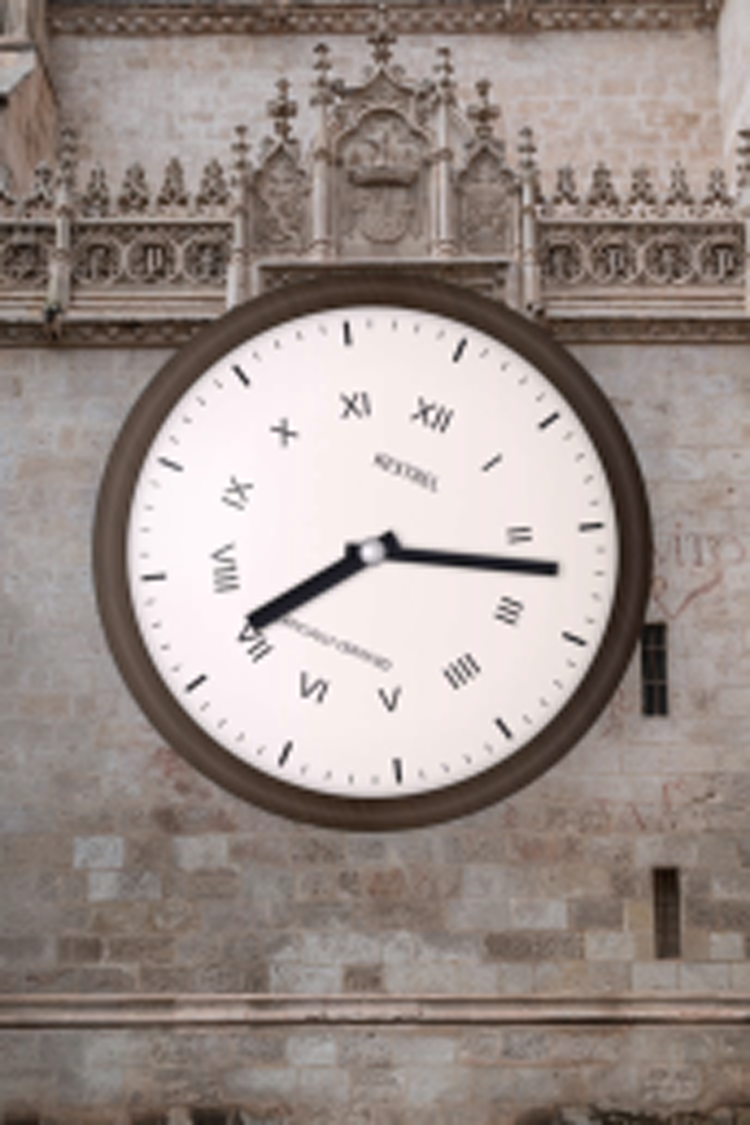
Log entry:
7 h 12 min
